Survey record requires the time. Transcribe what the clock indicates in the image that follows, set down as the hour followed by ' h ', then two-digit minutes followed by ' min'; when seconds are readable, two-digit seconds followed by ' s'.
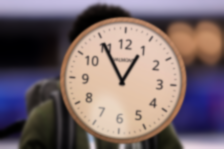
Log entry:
12 h 55 min
